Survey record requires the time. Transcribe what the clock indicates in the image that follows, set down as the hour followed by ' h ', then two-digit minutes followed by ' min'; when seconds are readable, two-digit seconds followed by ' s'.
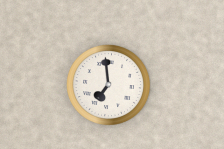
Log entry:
6 h 58 min
